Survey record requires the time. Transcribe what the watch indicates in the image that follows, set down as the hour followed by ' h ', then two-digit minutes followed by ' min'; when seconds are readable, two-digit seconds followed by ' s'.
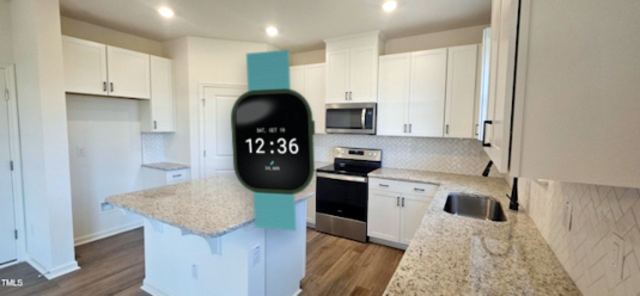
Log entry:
12 h 36 min
